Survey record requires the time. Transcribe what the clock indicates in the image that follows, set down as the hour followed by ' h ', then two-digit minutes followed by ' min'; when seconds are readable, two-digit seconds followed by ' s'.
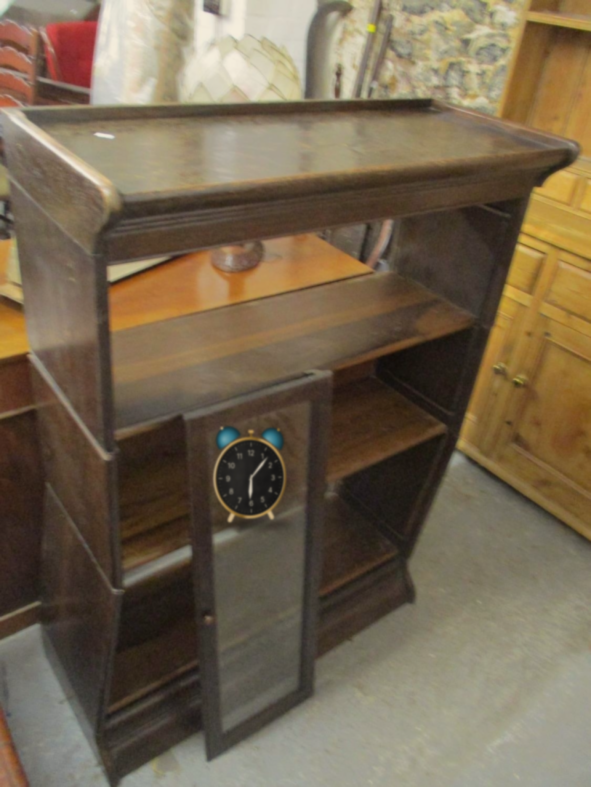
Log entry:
6 h 07 min
